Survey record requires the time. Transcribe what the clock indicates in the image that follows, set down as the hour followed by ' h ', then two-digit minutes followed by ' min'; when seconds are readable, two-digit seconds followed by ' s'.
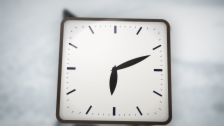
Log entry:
6 h 11 min
